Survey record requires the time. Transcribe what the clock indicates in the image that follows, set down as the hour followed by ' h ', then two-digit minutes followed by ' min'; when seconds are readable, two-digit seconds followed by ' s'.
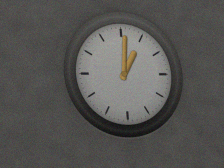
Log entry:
1 h 01 min
